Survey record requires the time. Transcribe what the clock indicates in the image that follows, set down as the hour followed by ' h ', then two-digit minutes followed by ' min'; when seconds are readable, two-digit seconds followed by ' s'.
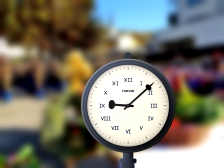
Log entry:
9 h 08 min
